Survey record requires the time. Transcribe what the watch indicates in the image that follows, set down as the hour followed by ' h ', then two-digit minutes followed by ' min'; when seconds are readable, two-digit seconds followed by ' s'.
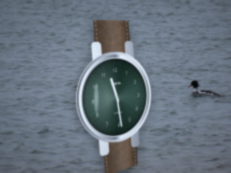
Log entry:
11 h 29 min
